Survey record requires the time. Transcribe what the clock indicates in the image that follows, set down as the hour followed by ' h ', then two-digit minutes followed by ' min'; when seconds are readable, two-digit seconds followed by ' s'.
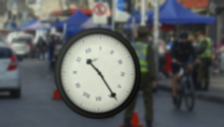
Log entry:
11 h 29 min
